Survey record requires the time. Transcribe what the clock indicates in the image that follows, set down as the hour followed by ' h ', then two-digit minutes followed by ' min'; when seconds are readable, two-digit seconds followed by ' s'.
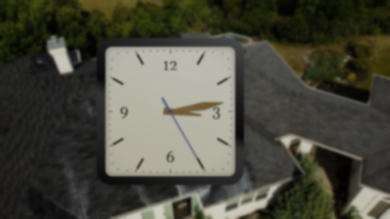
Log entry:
3 h 13 min 25 s
